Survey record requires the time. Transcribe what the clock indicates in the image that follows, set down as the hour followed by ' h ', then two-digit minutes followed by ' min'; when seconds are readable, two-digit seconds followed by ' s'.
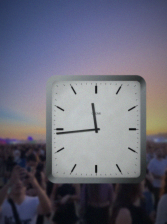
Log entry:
11 h 44 min
